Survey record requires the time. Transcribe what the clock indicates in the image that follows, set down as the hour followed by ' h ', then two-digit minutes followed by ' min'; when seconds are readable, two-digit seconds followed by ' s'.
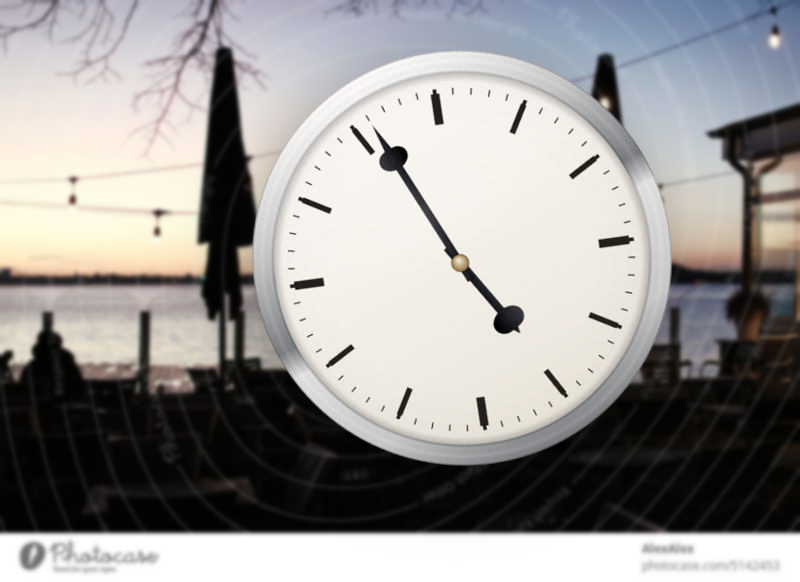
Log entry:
4 h 56 min
